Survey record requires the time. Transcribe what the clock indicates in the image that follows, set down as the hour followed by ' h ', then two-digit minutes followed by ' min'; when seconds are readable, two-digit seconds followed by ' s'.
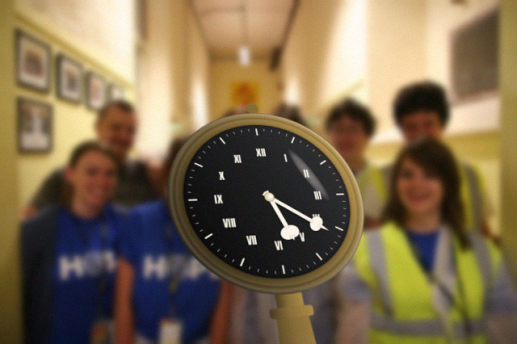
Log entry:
5 h 21 min
